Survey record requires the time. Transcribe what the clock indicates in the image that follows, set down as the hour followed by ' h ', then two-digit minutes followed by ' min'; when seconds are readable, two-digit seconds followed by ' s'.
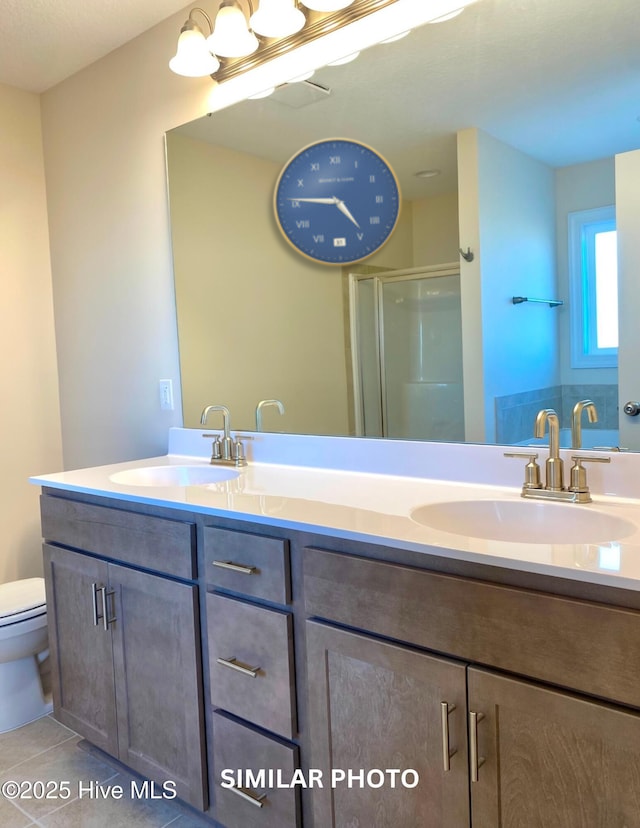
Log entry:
4 h 46 min
